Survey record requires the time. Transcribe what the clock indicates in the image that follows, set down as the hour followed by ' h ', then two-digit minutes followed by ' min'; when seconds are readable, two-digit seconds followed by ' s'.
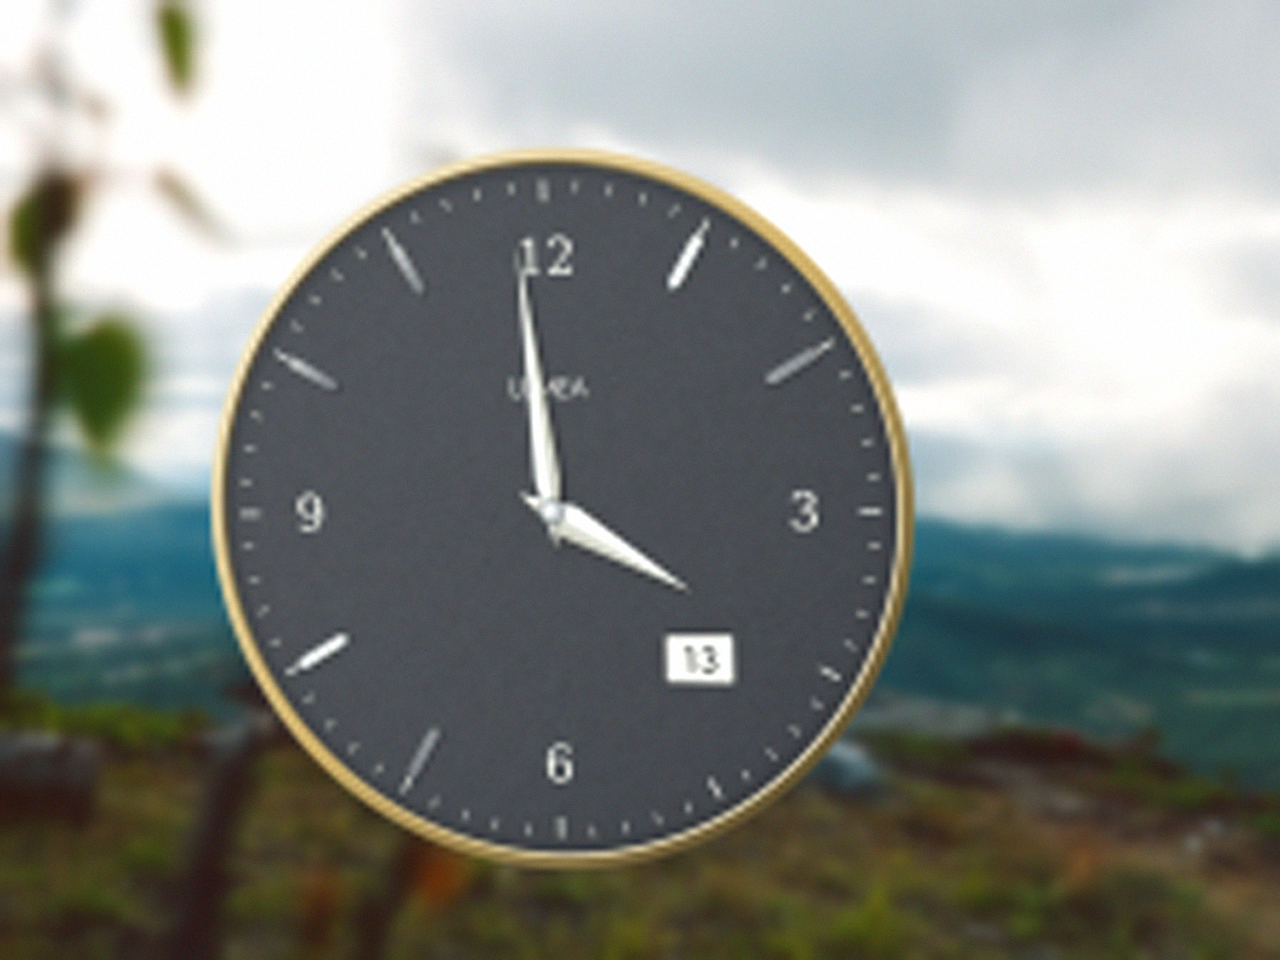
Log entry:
3 h 59 min
